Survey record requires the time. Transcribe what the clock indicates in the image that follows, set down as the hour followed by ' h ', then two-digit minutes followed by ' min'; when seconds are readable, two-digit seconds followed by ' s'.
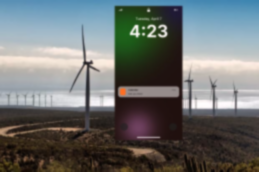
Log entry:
4 h 23 min
